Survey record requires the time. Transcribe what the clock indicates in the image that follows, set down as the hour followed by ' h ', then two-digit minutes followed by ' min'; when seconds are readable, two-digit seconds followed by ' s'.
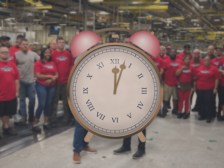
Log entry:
12 h 03 min
